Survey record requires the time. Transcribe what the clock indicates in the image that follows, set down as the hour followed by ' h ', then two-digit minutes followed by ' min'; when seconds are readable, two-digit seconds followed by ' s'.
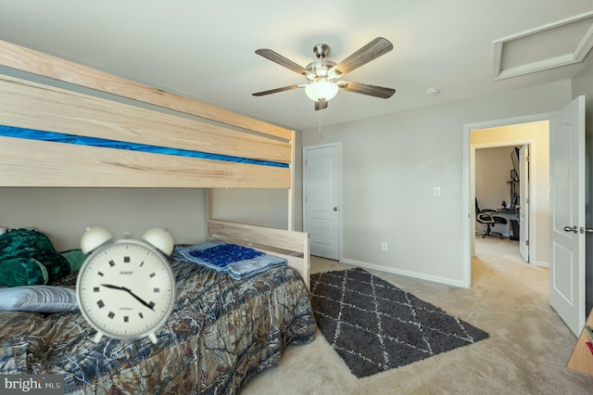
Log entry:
9 h 21 min
